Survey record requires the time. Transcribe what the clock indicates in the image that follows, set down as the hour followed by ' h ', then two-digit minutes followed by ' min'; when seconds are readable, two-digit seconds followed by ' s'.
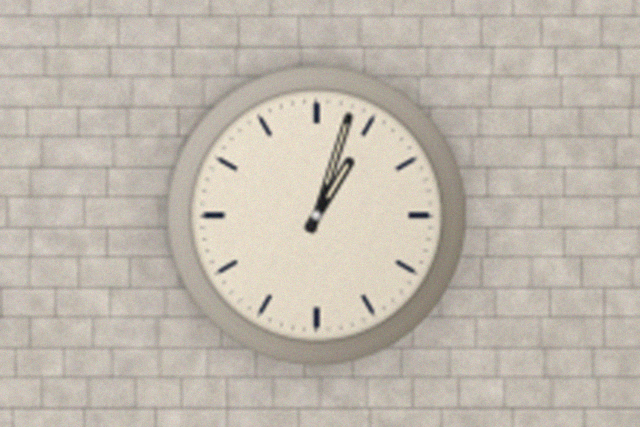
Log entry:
1 h 03 min
